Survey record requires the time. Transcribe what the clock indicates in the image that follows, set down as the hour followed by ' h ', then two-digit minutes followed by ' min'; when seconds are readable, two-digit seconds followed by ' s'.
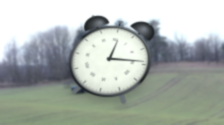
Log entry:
12 h 14 min
